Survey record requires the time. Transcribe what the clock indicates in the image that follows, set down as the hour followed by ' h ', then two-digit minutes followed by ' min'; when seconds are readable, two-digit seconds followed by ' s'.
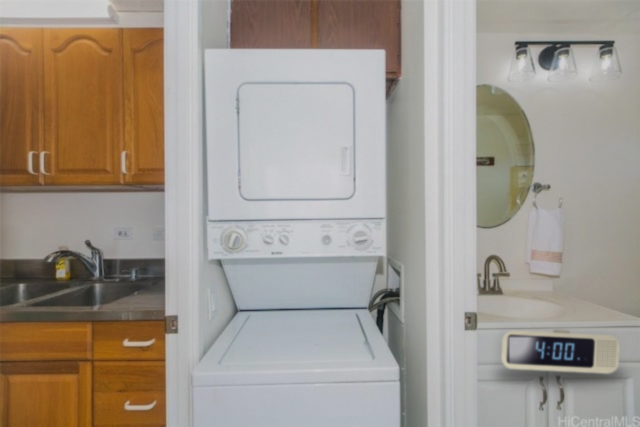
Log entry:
4 h 00 min
